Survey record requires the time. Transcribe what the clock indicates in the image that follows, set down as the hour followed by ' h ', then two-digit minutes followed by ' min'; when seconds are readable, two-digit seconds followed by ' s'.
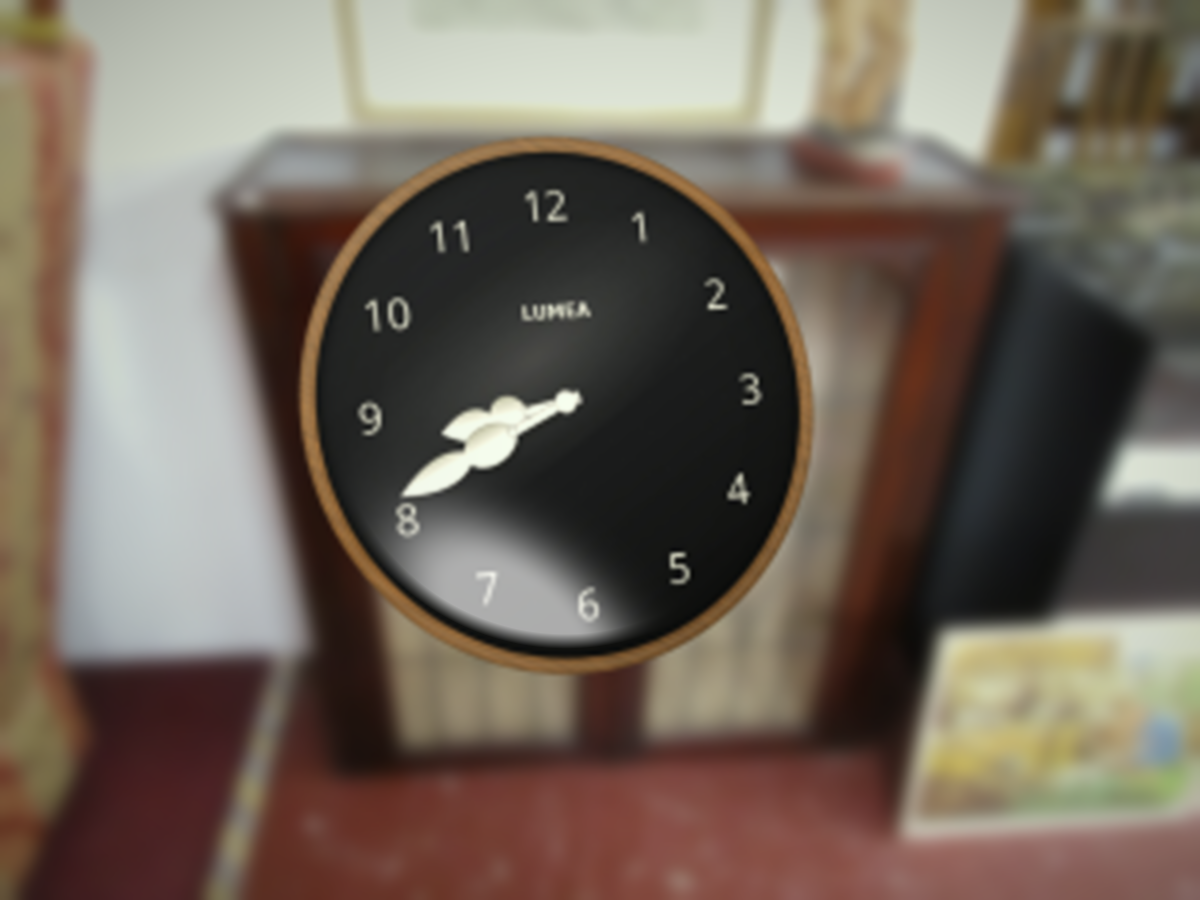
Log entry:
8 h 41 min
